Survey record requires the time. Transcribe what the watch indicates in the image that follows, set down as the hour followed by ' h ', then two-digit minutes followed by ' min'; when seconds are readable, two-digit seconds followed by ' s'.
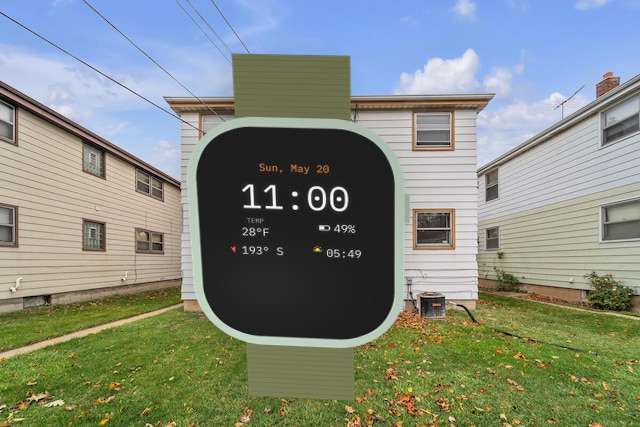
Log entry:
11 h 00 min
